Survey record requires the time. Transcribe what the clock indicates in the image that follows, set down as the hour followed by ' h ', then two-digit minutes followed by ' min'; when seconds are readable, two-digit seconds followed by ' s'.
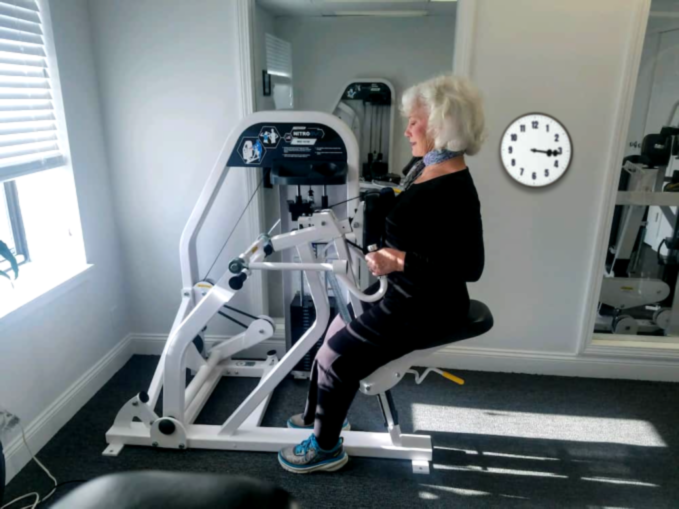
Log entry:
3 h 16 min
